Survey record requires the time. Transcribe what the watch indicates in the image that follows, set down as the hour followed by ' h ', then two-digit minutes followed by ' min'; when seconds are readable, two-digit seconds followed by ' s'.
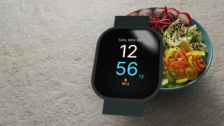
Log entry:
12 h 56 min
